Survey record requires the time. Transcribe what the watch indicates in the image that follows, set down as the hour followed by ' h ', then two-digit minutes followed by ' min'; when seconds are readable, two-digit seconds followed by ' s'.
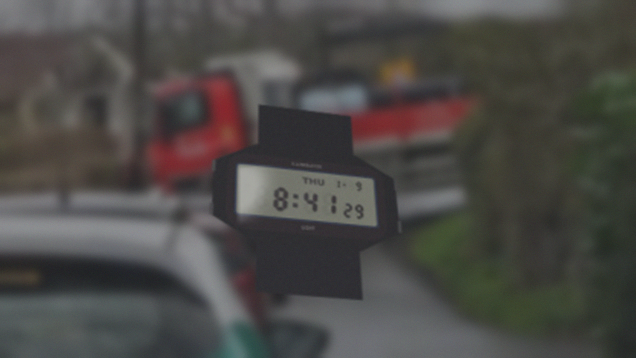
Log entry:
8 h 41 min 29 s
